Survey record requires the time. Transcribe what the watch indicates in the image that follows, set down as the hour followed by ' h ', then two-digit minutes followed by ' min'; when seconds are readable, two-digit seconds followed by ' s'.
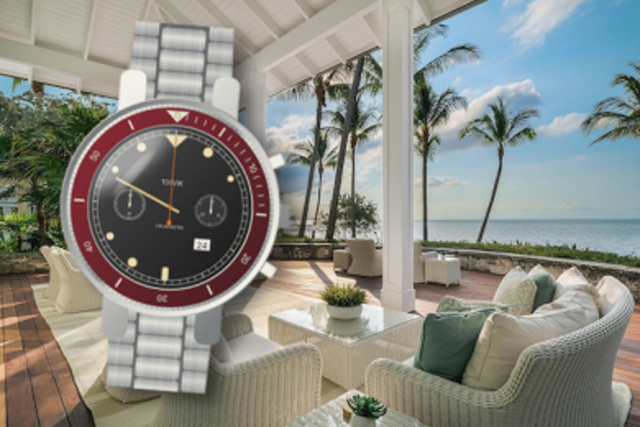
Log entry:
9 h 49 min
